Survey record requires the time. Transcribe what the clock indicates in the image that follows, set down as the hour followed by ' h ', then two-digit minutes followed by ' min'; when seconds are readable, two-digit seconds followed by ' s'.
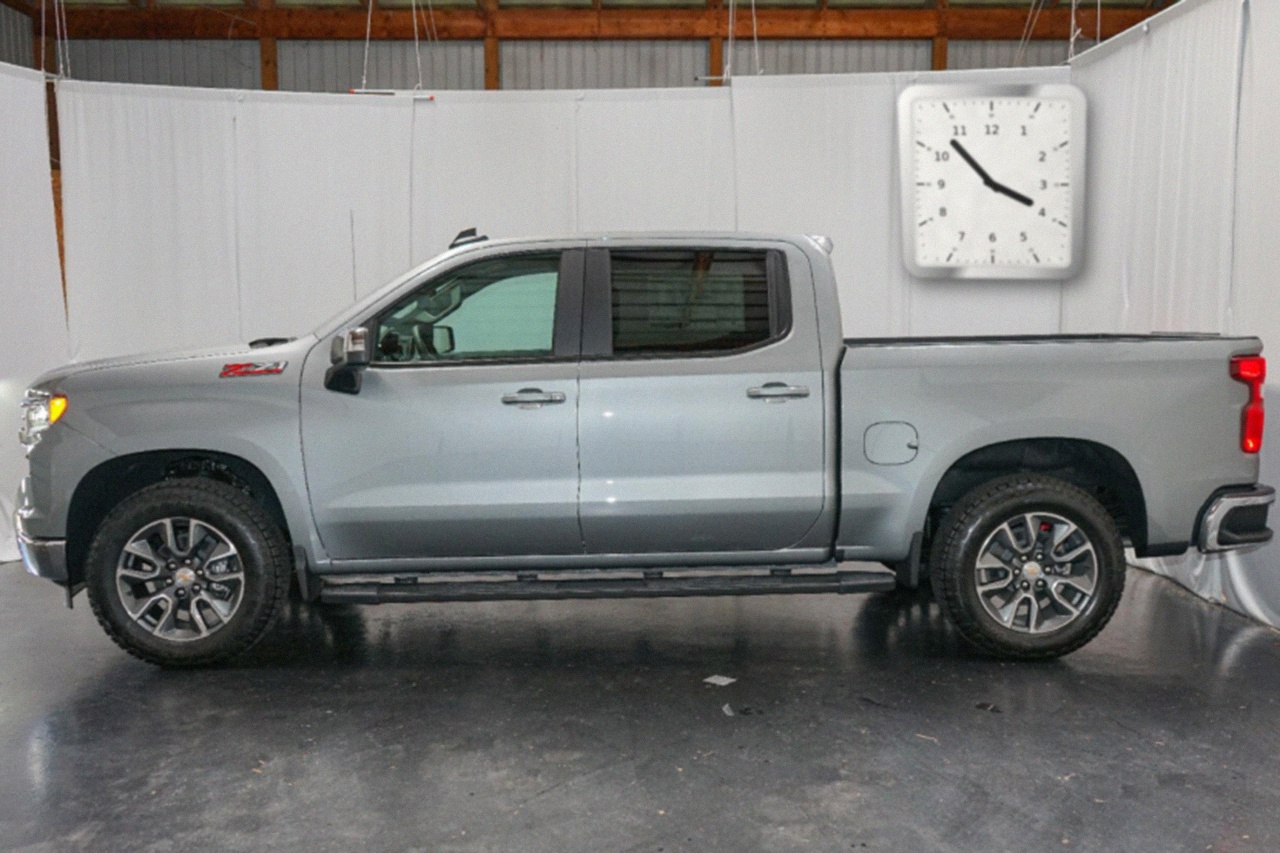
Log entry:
3 h 53 min
